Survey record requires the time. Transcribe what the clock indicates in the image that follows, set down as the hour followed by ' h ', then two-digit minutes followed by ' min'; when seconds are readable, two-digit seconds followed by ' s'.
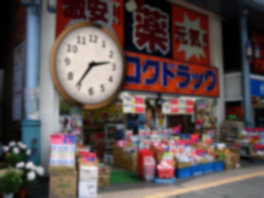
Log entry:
2 h 36 min
